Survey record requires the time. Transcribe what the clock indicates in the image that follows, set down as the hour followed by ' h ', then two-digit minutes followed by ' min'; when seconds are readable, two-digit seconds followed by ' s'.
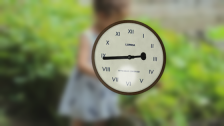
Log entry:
2 h 44 min
